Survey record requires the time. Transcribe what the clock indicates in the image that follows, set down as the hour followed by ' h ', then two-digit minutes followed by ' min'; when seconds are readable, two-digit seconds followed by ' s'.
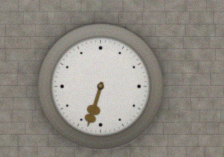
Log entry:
6 h 33 min
